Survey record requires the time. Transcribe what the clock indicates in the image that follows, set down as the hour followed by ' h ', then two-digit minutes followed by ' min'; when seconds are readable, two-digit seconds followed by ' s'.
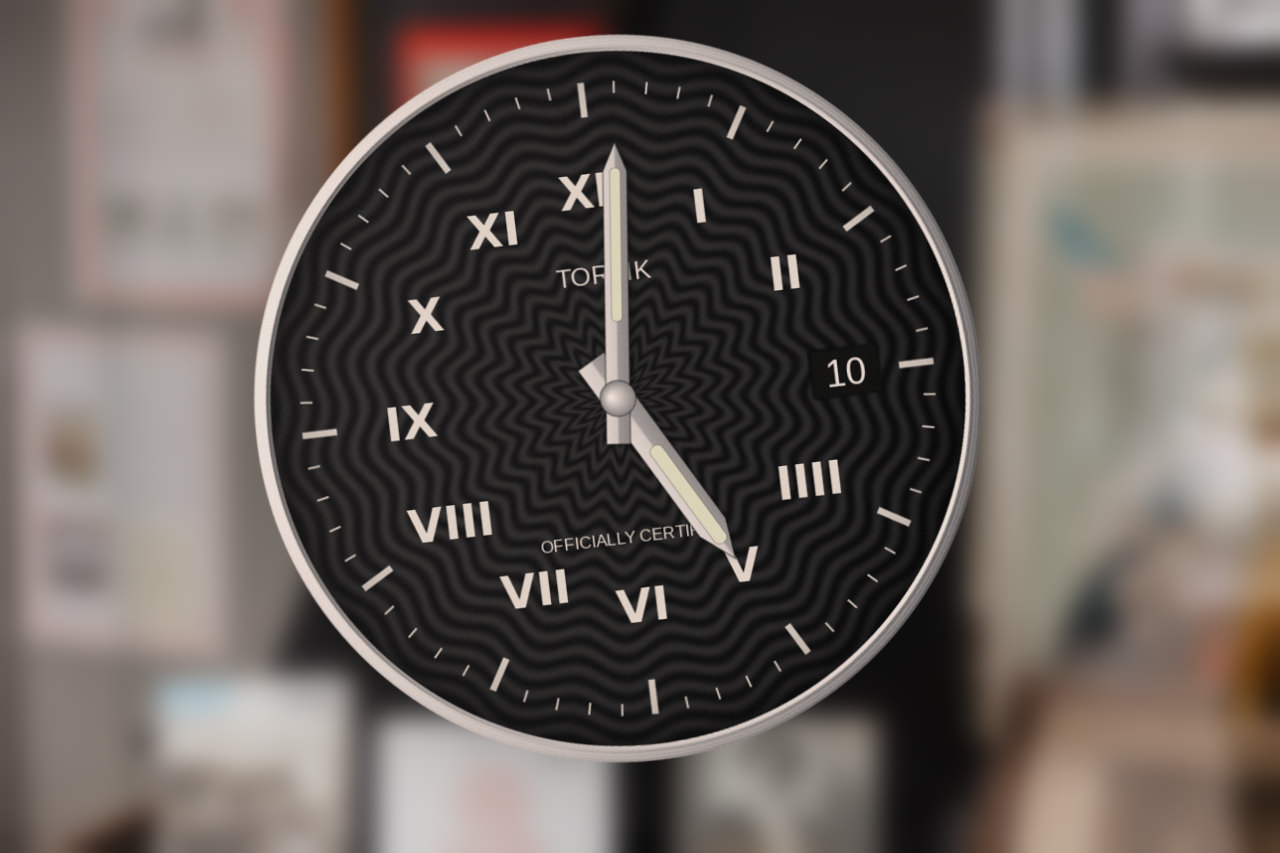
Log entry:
5 h 01 min
